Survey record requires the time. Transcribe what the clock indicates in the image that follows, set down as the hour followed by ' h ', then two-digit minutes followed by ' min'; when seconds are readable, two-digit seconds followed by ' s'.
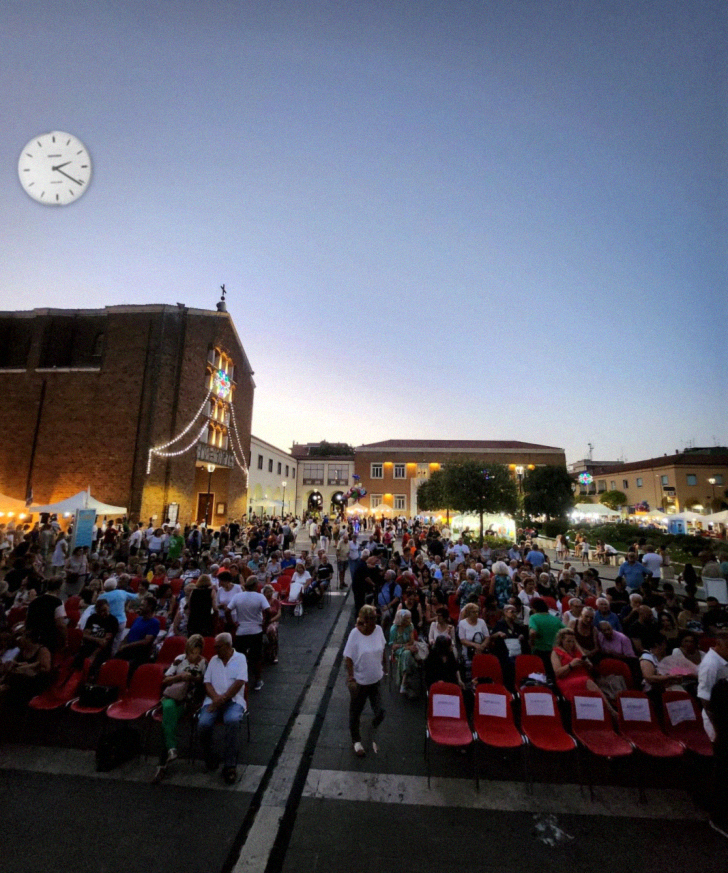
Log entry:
2 h 21 min
